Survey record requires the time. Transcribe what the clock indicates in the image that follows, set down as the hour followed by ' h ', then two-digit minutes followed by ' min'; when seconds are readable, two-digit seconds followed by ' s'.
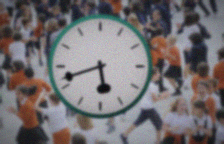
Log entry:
5 h 42 min
